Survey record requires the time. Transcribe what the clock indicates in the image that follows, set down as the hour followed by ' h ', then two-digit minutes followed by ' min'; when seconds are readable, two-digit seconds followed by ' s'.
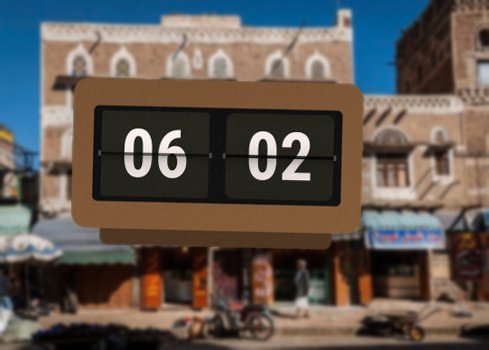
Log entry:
6 h 02 min
